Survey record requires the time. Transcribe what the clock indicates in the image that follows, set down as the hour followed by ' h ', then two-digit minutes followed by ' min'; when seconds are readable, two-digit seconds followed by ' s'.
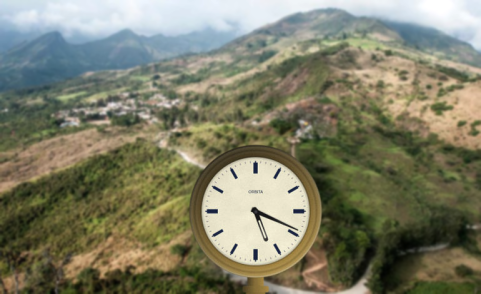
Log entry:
5 h 19 min
